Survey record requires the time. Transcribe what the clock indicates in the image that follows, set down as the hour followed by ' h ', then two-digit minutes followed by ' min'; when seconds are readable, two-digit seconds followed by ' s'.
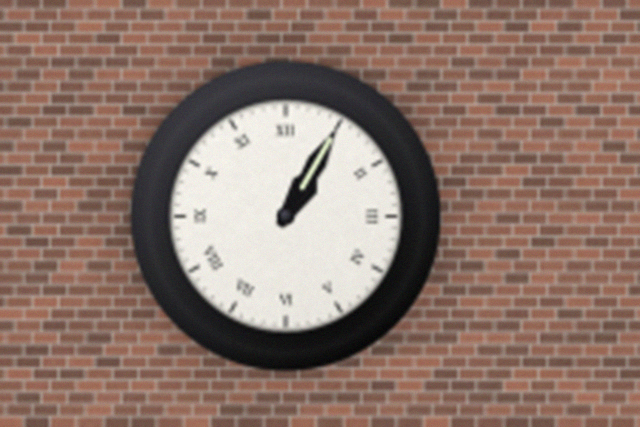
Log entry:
1 h 05 min
